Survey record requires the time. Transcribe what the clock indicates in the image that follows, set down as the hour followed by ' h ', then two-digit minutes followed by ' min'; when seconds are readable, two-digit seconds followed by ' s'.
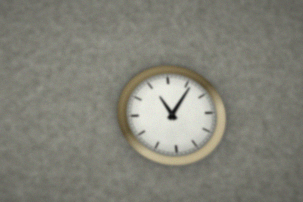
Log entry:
11 h 06 min
